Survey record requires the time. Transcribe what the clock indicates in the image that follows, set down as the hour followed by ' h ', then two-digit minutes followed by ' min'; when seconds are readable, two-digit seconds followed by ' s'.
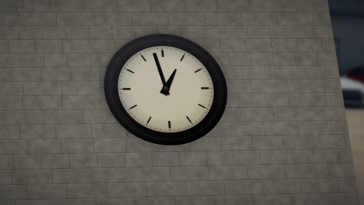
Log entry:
12 h 58 min
